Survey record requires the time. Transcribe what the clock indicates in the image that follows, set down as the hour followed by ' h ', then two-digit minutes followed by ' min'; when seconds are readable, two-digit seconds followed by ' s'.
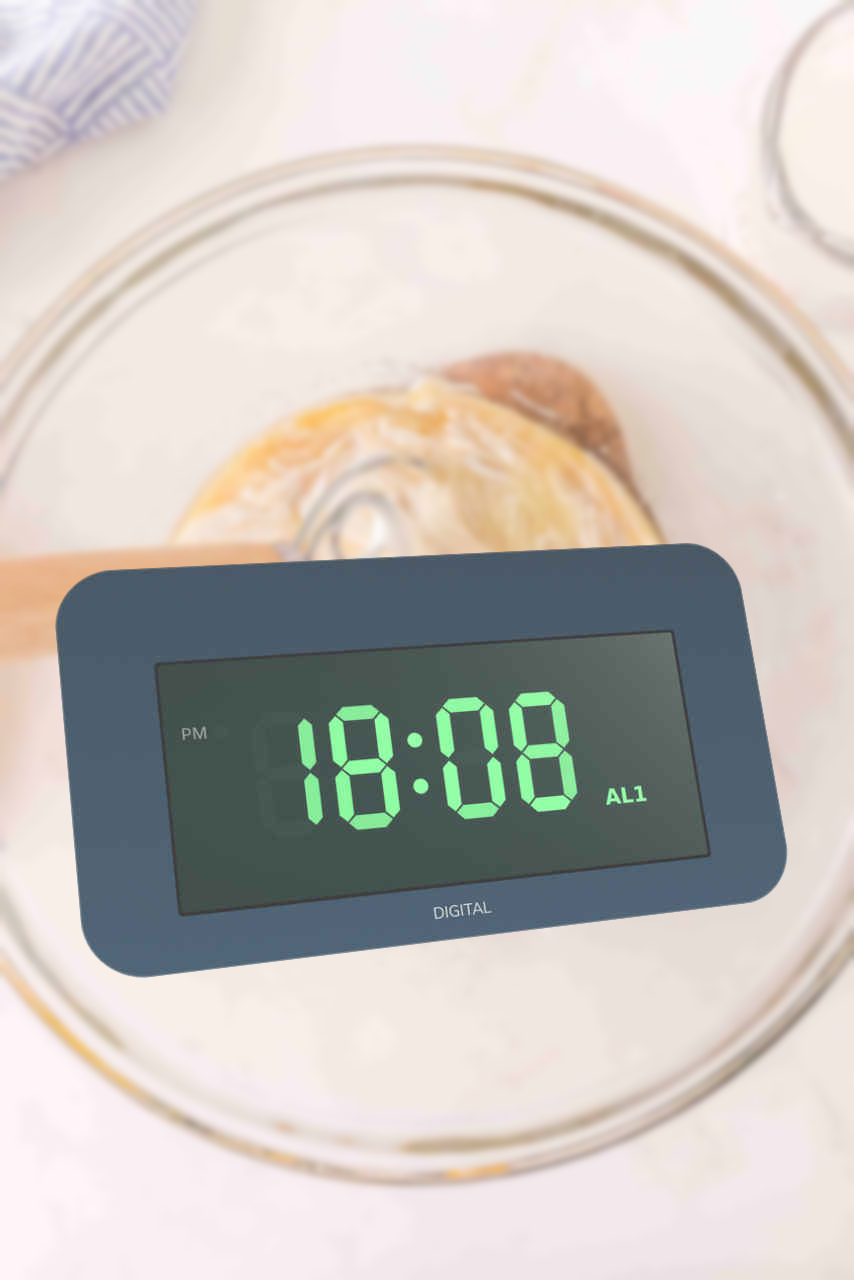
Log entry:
18 h 08 min
